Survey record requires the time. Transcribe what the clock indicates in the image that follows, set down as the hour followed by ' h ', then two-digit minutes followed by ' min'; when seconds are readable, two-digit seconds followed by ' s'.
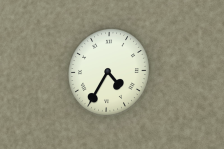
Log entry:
4 h 35 min
